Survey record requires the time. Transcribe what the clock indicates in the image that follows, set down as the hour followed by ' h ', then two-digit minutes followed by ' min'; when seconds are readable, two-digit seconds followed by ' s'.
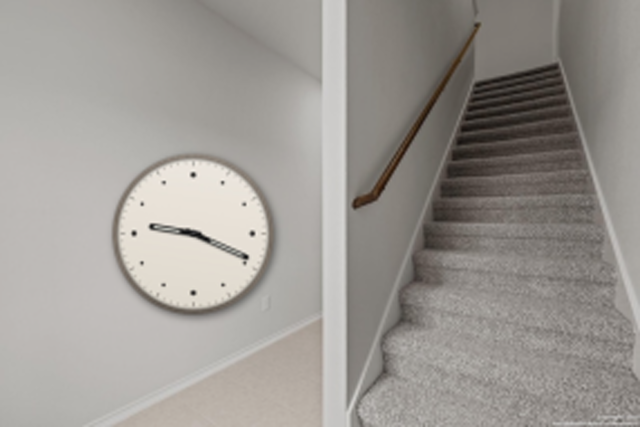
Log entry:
9 h 19 min
